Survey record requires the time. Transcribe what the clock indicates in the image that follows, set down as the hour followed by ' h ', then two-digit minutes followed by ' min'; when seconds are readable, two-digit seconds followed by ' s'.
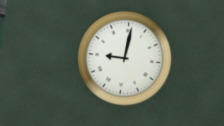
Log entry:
9 h 01 min
